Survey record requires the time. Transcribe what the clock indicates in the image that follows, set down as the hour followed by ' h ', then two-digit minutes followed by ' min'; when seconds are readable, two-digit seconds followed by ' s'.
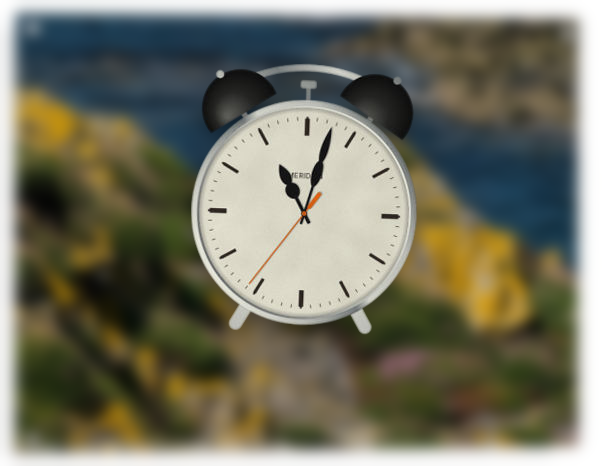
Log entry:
11 h 02 min 36 s
